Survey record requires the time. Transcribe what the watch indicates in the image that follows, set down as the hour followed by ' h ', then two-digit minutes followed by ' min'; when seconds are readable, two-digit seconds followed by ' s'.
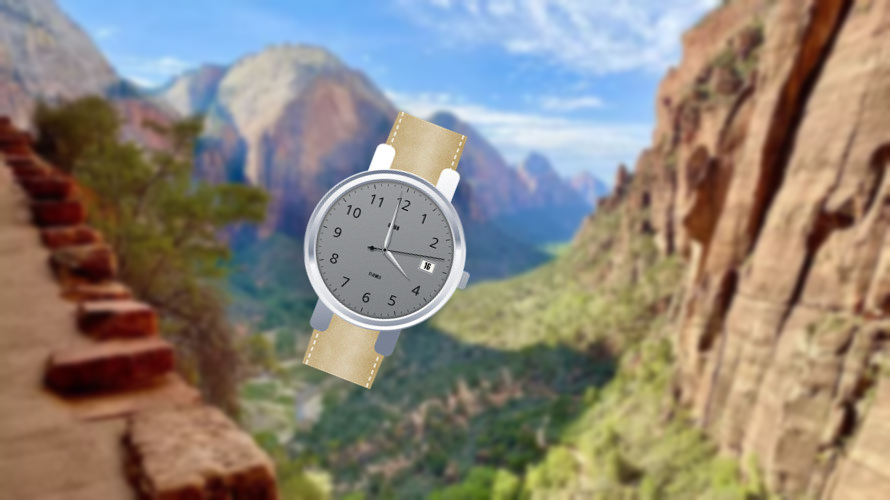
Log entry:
3 h 59 min 13 s
